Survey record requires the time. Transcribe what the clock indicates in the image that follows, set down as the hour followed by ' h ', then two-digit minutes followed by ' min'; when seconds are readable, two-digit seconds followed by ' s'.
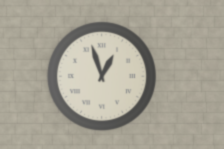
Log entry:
12 h 57 min
